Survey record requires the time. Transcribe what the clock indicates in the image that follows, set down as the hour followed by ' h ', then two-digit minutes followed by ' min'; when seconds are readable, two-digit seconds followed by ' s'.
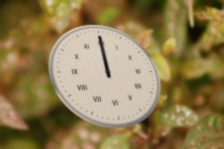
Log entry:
12 h 00 min
